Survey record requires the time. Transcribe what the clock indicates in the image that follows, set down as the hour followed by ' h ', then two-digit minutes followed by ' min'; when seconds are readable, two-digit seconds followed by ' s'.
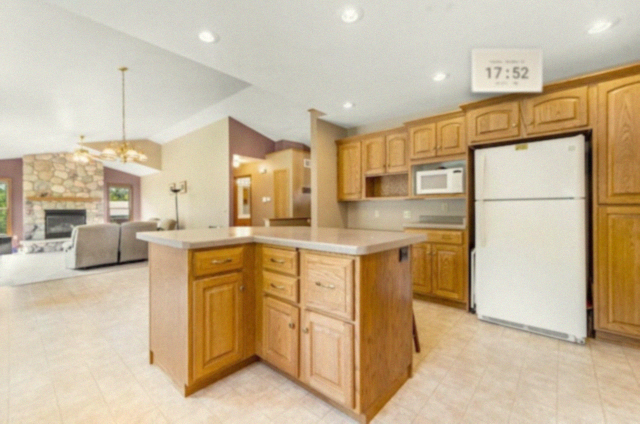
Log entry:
17 h 52 min
